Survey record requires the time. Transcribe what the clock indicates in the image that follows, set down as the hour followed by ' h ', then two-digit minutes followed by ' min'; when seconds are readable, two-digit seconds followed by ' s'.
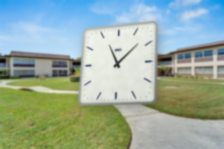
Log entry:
11 h 08 min
